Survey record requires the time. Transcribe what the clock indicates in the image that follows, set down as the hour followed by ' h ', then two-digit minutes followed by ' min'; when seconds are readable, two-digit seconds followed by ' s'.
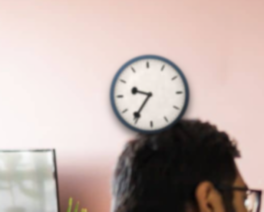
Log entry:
9 h 36 min
